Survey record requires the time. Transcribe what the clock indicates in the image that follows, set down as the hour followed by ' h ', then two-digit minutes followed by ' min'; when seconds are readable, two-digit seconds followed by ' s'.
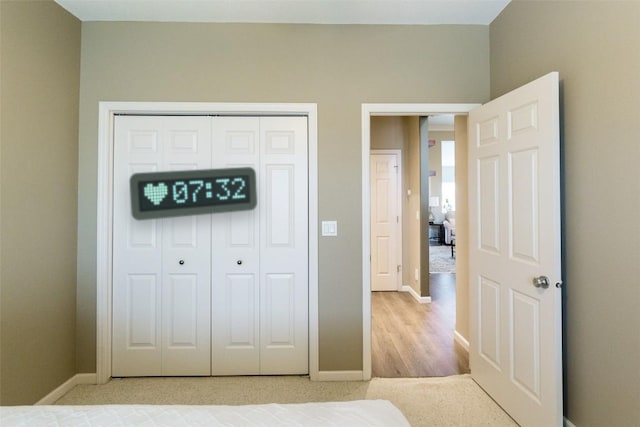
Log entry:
7 h 32 min
